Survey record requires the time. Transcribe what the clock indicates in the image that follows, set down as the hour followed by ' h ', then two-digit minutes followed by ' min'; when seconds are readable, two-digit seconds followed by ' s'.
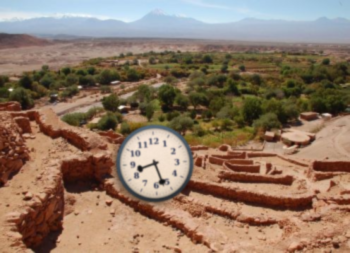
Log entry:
8 h 27 min
